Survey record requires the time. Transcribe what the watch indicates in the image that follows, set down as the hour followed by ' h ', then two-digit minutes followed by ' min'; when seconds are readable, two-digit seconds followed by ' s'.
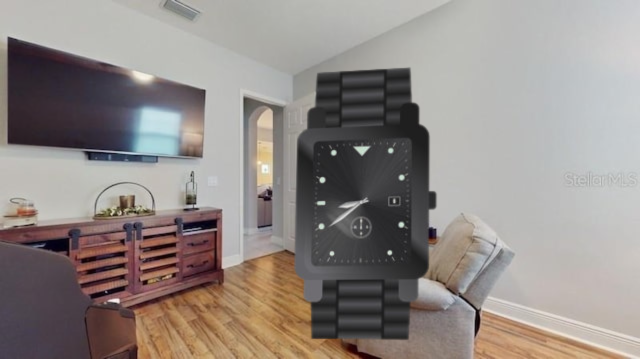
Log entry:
8 h 39 min
